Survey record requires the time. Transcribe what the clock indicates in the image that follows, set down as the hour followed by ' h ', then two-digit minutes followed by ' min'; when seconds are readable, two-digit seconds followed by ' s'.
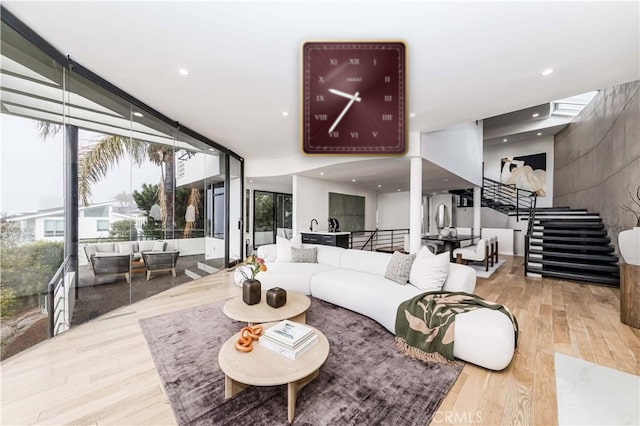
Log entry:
9 h 36 min
